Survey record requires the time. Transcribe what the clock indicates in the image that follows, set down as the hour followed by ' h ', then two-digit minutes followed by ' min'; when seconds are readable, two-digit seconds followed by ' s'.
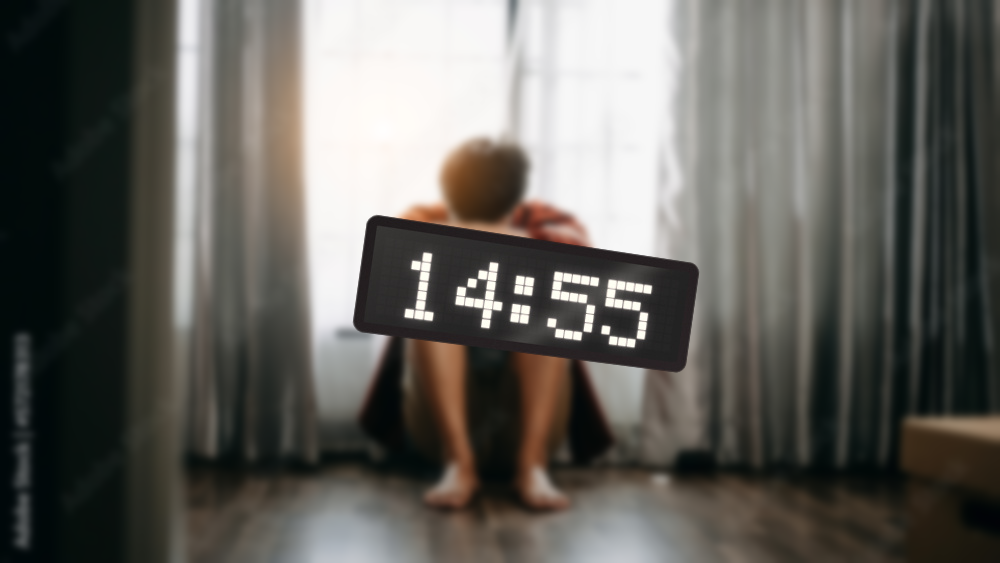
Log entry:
14 h 55 min
